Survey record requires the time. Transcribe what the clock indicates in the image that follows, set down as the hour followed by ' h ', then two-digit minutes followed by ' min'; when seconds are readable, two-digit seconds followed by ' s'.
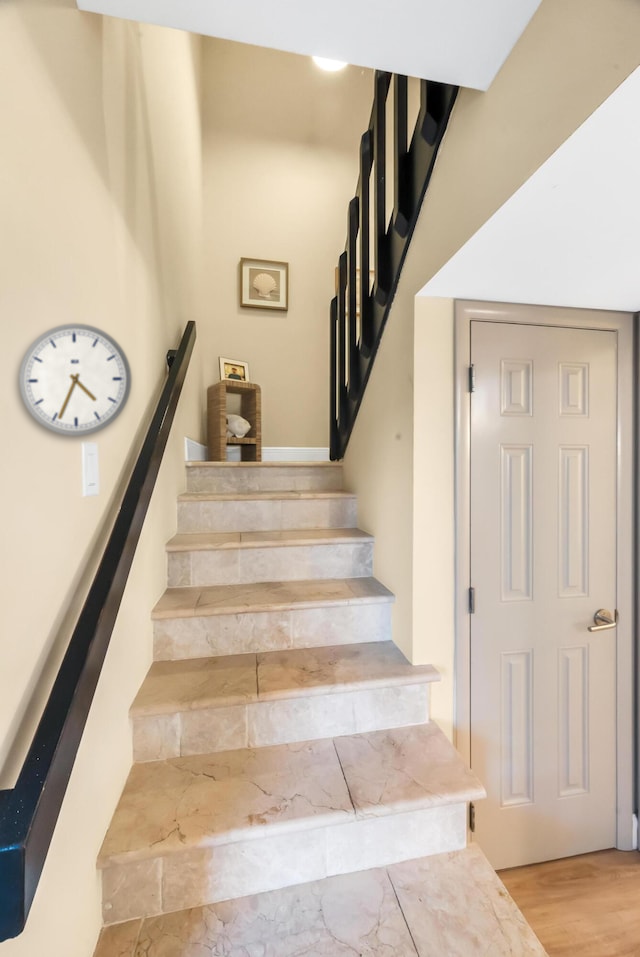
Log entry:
4 h 34 min
